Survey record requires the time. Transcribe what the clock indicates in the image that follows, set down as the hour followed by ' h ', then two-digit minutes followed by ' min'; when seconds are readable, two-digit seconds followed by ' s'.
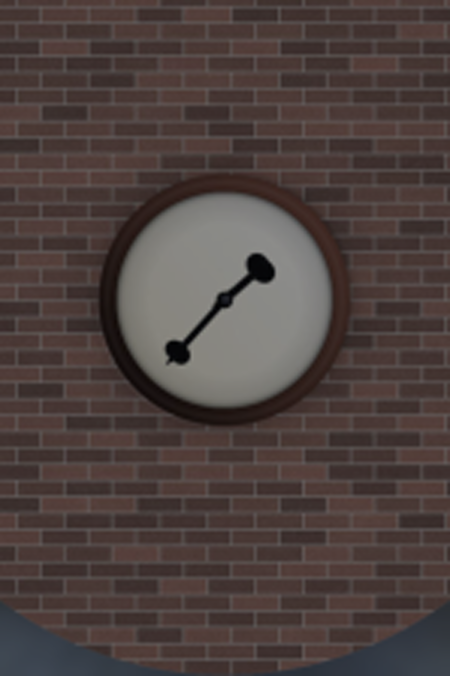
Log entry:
1 h 37 min
